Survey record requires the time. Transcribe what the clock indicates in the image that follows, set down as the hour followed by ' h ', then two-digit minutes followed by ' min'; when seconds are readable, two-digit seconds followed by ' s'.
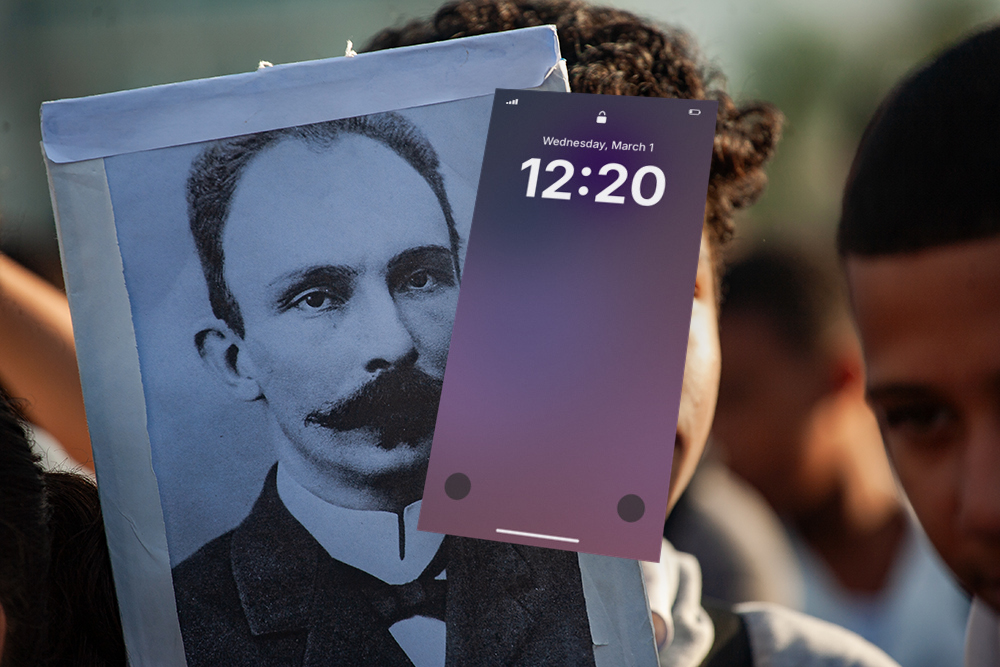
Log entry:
12 h 20 min
